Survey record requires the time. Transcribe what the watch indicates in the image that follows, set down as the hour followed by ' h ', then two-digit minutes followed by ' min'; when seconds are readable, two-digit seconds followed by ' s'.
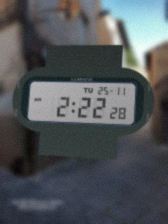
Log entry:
2 h 22 min 28 s
